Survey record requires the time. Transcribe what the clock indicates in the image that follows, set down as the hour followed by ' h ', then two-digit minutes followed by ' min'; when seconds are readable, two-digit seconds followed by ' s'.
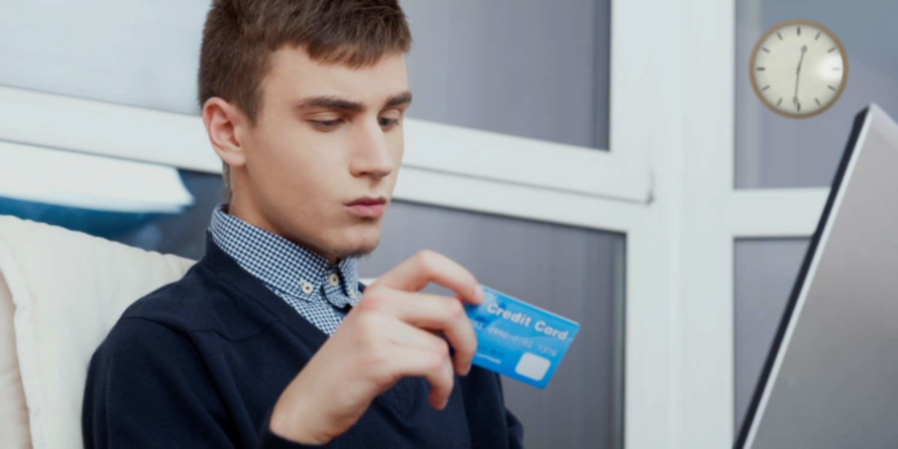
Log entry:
12 h 31 min
